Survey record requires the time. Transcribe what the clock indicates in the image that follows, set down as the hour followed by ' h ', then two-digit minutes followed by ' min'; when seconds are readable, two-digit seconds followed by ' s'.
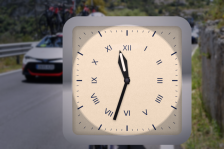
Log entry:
11 h 33 min
